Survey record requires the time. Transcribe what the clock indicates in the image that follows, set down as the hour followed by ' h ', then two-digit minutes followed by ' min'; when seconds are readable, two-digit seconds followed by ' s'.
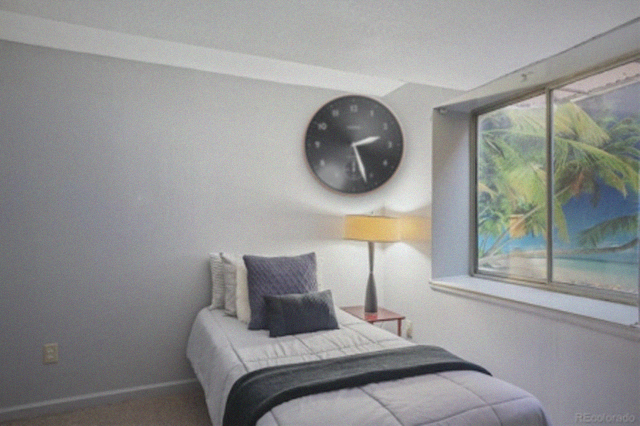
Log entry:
2 h 27 min
